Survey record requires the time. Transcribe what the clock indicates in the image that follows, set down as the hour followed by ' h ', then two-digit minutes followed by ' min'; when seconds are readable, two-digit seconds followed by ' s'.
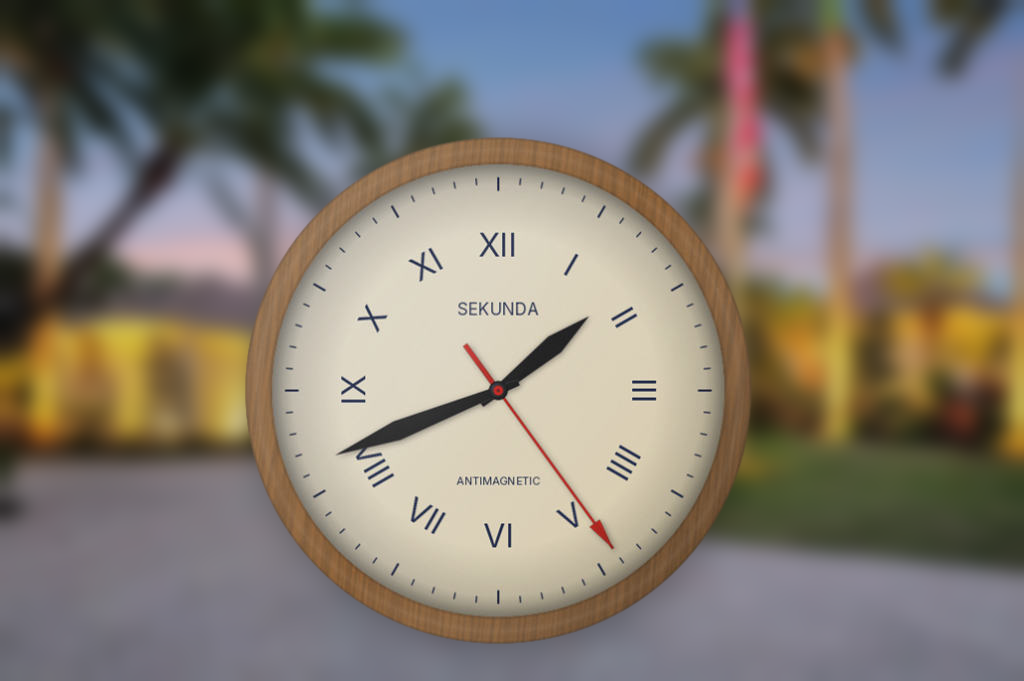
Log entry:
1 h 41 min 24 s
